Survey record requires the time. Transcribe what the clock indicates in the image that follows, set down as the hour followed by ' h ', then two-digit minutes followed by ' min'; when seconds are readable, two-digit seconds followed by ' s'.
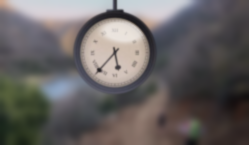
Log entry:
5 h 37 min
